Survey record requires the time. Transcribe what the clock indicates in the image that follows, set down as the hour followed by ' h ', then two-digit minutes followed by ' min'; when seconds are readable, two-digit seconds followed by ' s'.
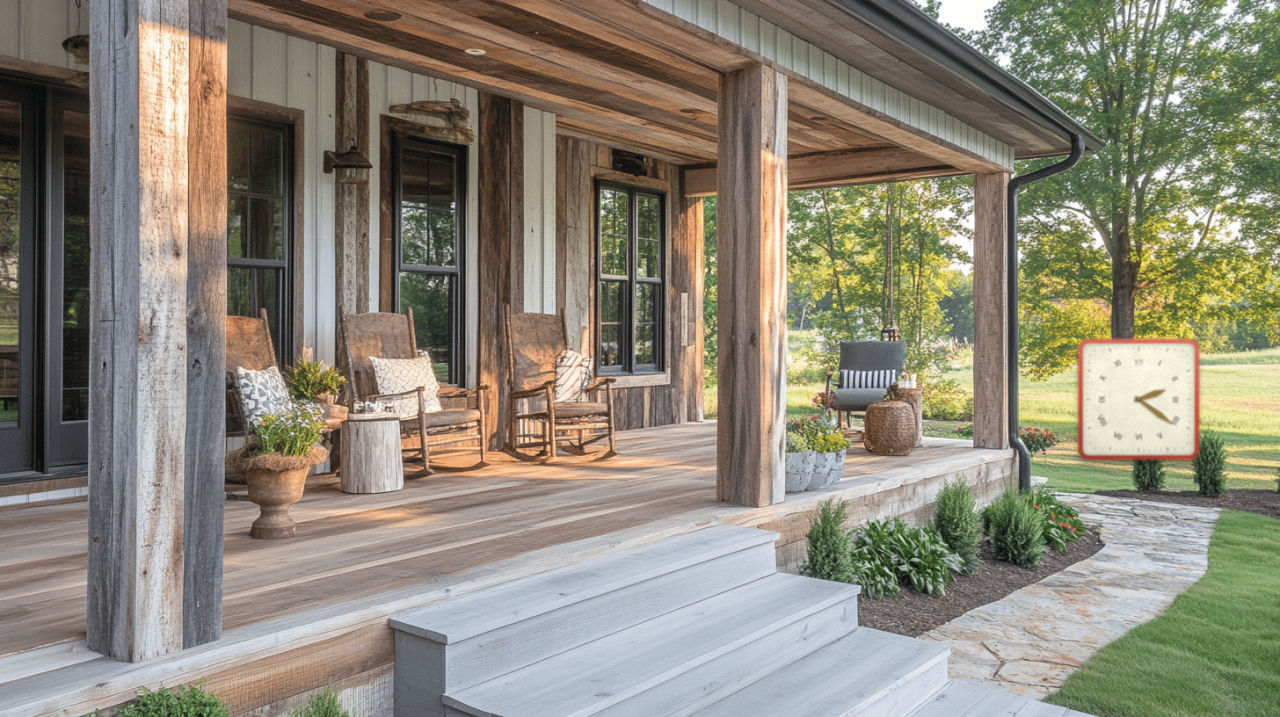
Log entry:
2 h 21 min
